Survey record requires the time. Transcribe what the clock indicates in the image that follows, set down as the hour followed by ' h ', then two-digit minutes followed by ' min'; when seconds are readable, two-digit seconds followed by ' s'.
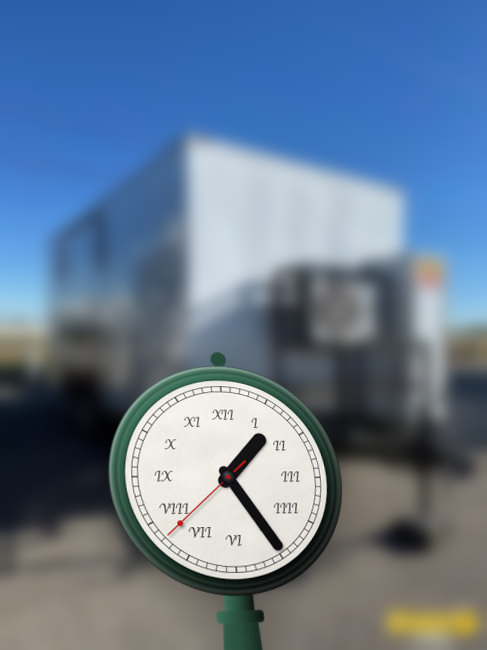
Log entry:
1 h 24 min 38 s
